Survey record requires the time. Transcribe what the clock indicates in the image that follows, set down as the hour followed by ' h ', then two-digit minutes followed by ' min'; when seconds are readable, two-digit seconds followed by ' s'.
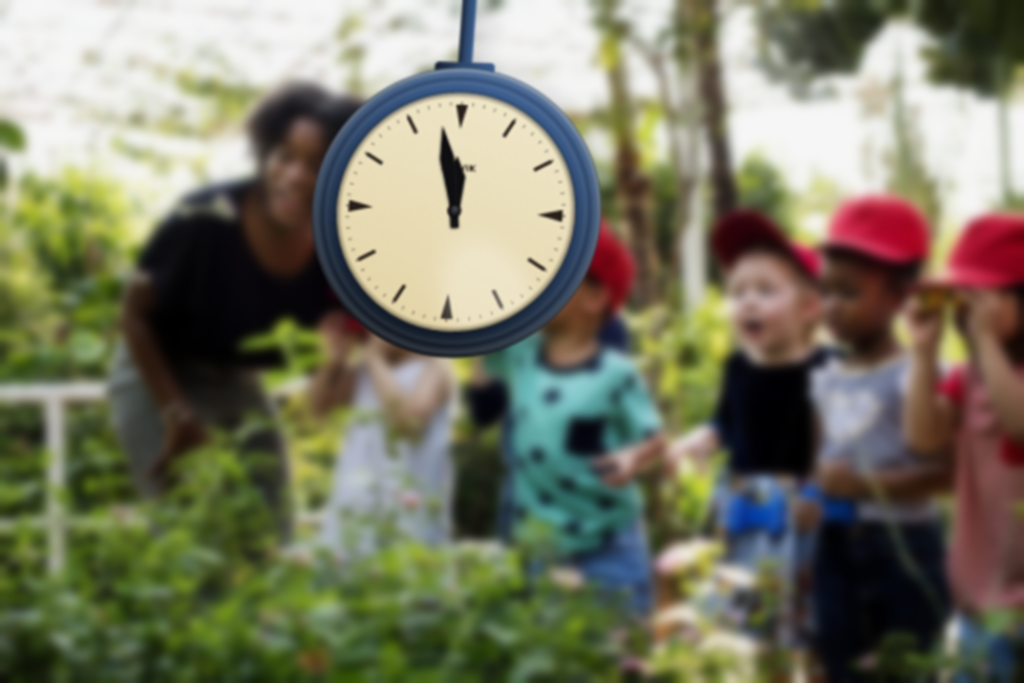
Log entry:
11 h 58 min
